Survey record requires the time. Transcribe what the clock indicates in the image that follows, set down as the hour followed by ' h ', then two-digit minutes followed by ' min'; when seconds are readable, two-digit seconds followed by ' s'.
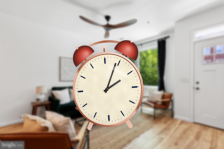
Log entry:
2 h 04 min
